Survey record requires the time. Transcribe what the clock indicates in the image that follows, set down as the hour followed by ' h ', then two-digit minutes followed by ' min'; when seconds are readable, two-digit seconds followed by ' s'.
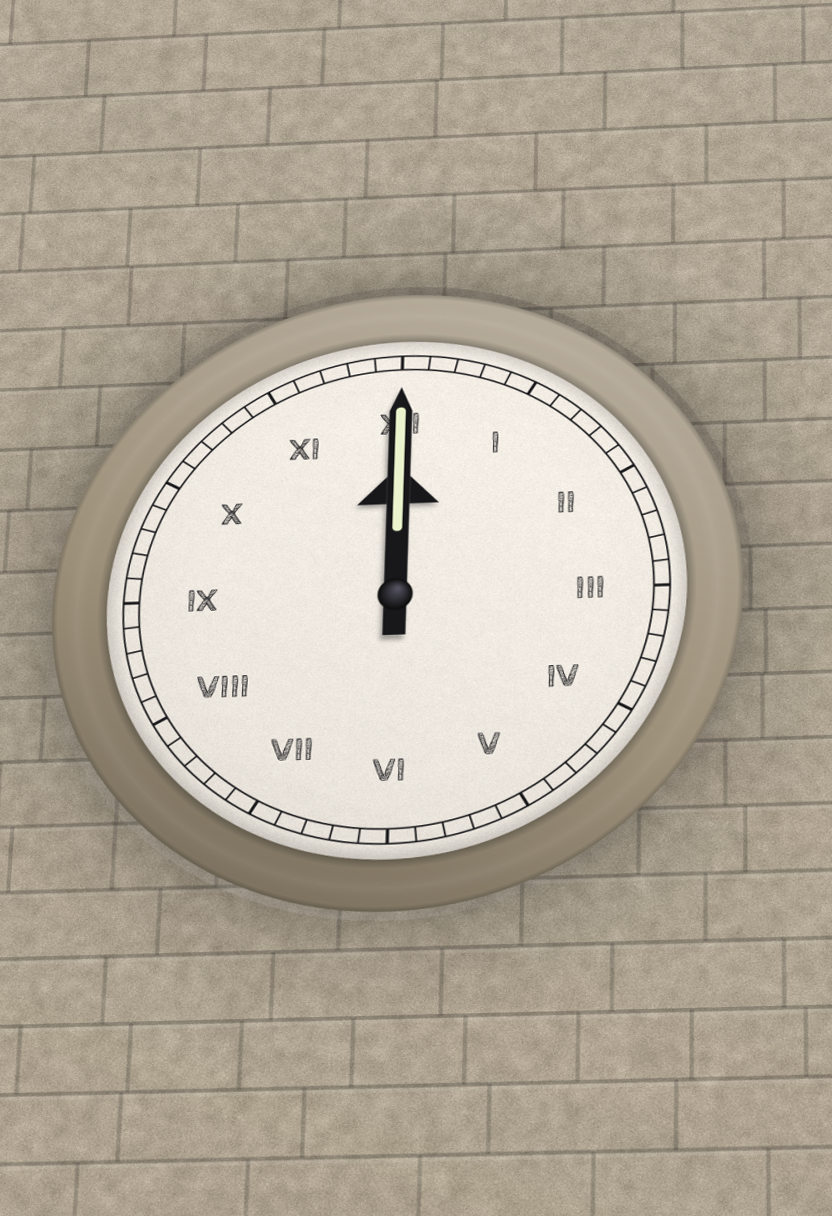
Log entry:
12 h 00 min
